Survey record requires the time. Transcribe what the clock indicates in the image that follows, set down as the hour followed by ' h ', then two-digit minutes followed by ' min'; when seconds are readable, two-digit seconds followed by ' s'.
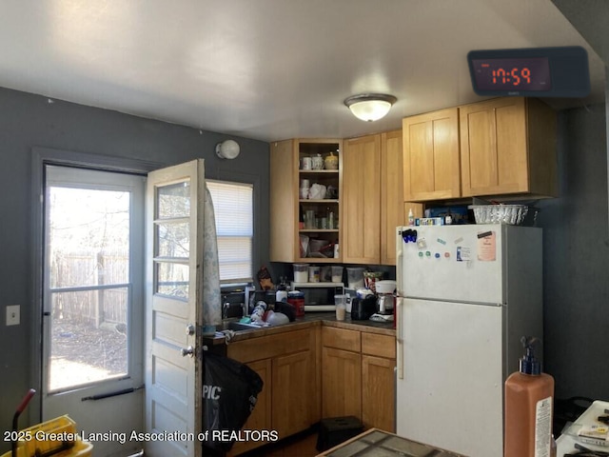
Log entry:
17 h 59 min
